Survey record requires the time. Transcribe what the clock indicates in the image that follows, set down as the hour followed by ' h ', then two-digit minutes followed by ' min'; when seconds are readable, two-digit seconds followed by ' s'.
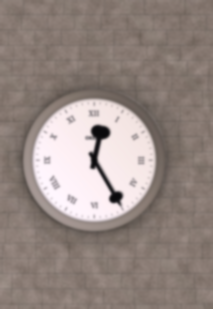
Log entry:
12 h 25 min
